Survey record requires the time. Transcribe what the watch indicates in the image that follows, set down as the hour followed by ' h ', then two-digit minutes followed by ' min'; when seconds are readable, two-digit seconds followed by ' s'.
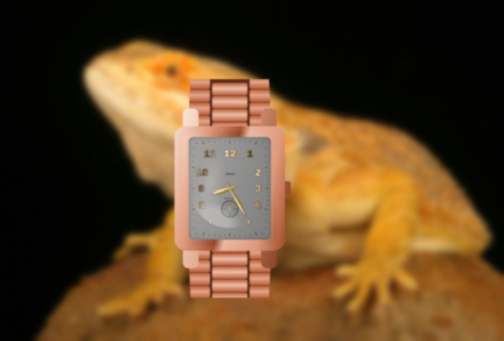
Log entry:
8 h 25 min
